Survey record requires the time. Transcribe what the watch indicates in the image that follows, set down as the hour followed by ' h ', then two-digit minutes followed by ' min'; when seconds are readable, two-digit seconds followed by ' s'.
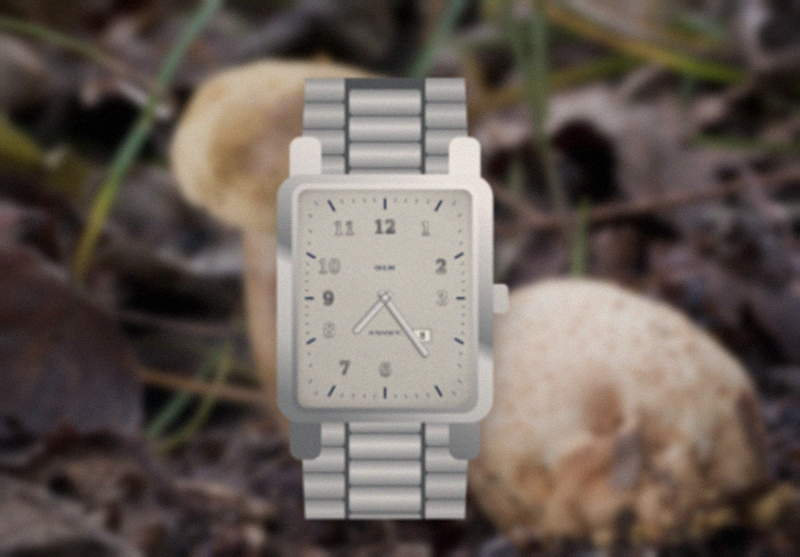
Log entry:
7 h 24 min
